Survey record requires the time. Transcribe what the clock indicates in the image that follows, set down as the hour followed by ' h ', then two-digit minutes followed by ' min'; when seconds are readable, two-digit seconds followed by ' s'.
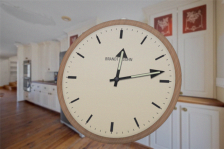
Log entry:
12 h 13 min
